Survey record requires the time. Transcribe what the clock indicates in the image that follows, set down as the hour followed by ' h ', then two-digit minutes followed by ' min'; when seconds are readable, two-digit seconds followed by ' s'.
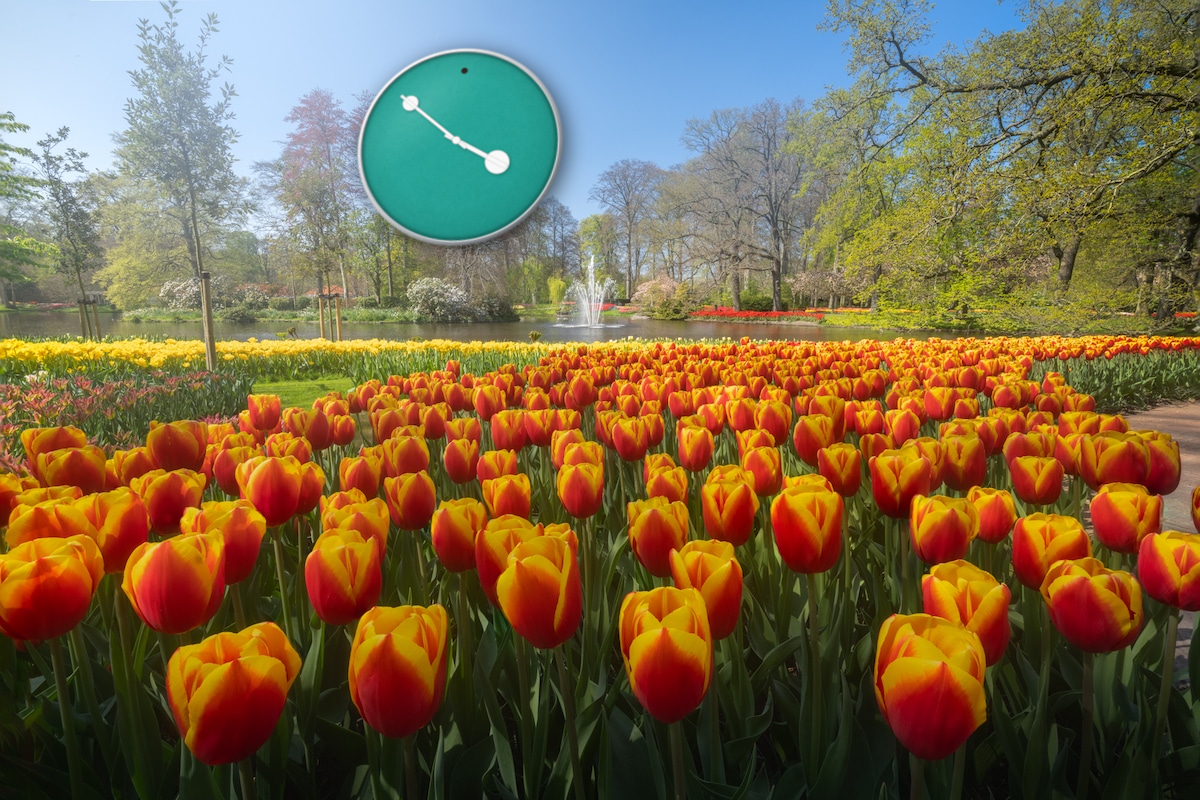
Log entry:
3 h 51 min
